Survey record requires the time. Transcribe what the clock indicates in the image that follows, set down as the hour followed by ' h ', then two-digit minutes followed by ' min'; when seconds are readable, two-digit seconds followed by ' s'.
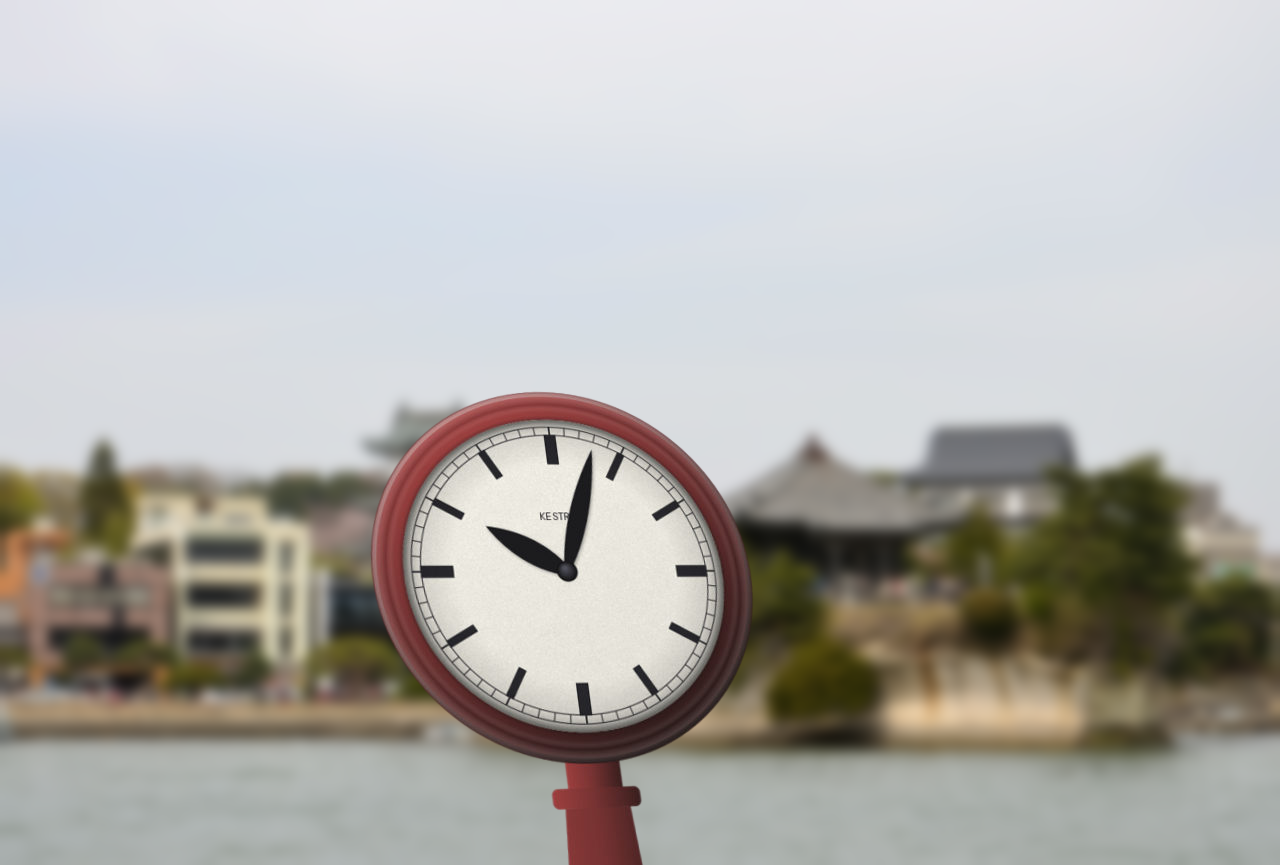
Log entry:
10 h 03 min
